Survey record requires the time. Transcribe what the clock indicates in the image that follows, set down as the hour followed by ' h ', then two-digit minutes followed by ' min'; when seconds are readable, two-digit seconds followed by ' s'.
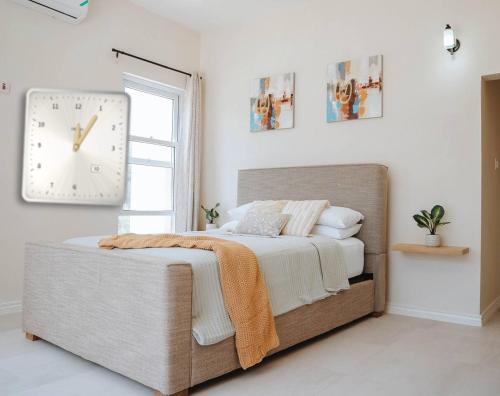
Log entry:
12 h 05 min
